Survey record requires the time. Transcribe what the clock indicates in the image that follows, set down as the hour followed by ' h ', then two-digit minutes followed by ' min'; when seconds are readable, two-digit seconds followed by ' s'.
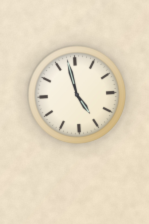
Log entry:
4 h 58 min
